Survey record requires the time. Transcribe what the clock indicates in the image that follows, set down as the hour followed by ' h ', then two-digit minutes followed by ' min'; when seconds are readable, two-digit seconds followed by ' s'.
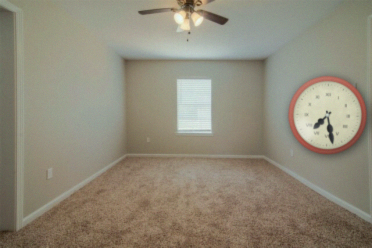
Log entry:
7 h 28 min
